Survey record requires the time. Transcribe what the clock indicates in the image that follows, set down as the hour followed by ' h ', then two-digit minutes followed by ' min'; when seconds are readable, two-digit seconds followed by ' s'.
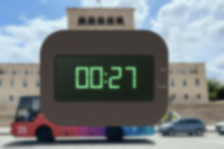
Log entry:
0 h 27 min
